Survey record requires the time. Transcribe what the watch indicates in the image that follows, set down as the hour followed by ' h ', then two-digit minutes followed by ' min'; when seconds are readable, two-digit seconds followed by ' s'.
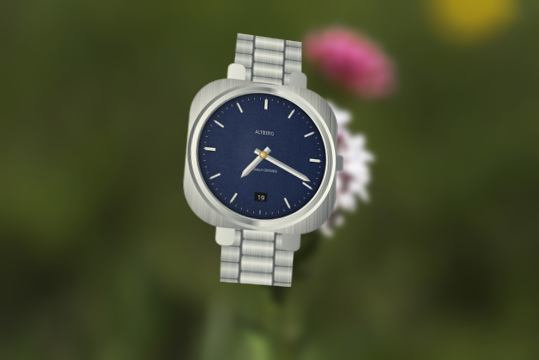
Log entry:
7 h 19 min
